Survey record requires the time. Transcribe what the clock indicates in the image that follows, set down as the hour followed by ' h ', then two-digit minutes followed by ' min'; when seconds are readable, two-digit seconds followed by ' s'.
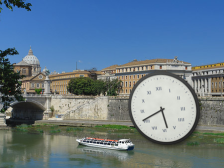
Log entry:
5 h 41 min
